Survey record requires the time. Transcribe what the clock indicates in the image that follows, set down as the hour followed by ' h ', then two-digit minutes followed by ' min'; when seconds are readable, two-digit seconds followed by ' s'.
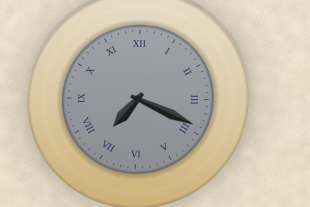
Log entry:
7 h 19 min
